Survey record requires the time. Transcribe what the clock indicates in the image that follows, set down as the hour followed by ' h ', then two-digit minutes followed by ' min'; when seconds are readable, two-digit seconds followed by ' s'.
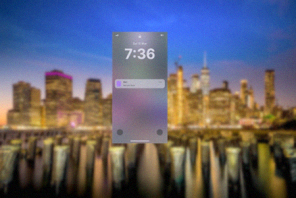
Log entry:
7 h 36 min
